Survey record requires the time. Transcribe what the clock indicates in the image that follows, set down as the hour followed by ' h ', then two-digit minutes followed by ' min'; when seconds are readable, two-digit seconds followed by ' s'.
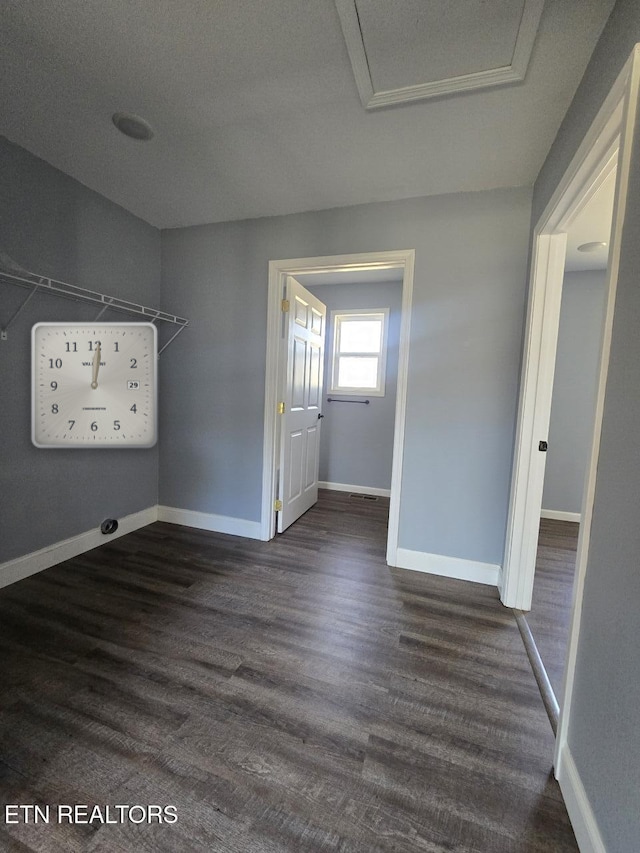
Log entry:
12 h 01 min
